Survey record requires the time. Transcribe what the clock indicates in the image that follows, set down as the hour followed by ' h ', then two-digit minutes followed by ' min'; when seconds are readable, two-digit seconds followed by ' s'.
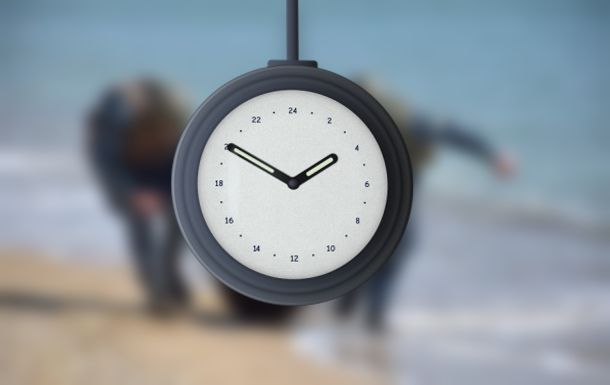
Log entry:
3 h 50 min
